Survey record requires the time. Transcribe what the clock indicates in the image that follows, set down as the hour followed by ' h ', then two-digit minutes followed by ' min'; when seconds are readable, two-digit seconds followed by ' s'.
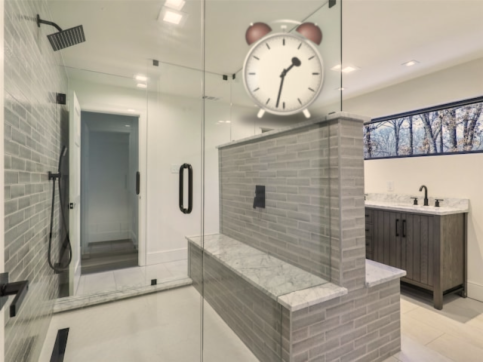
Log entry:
1 h 32 min
